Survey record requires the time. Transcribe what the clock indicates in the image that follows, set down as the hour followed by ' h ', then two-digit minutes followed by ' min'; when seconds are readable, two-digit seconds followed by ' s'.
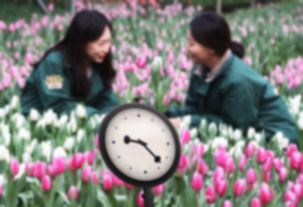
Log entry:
9 h 23 min
